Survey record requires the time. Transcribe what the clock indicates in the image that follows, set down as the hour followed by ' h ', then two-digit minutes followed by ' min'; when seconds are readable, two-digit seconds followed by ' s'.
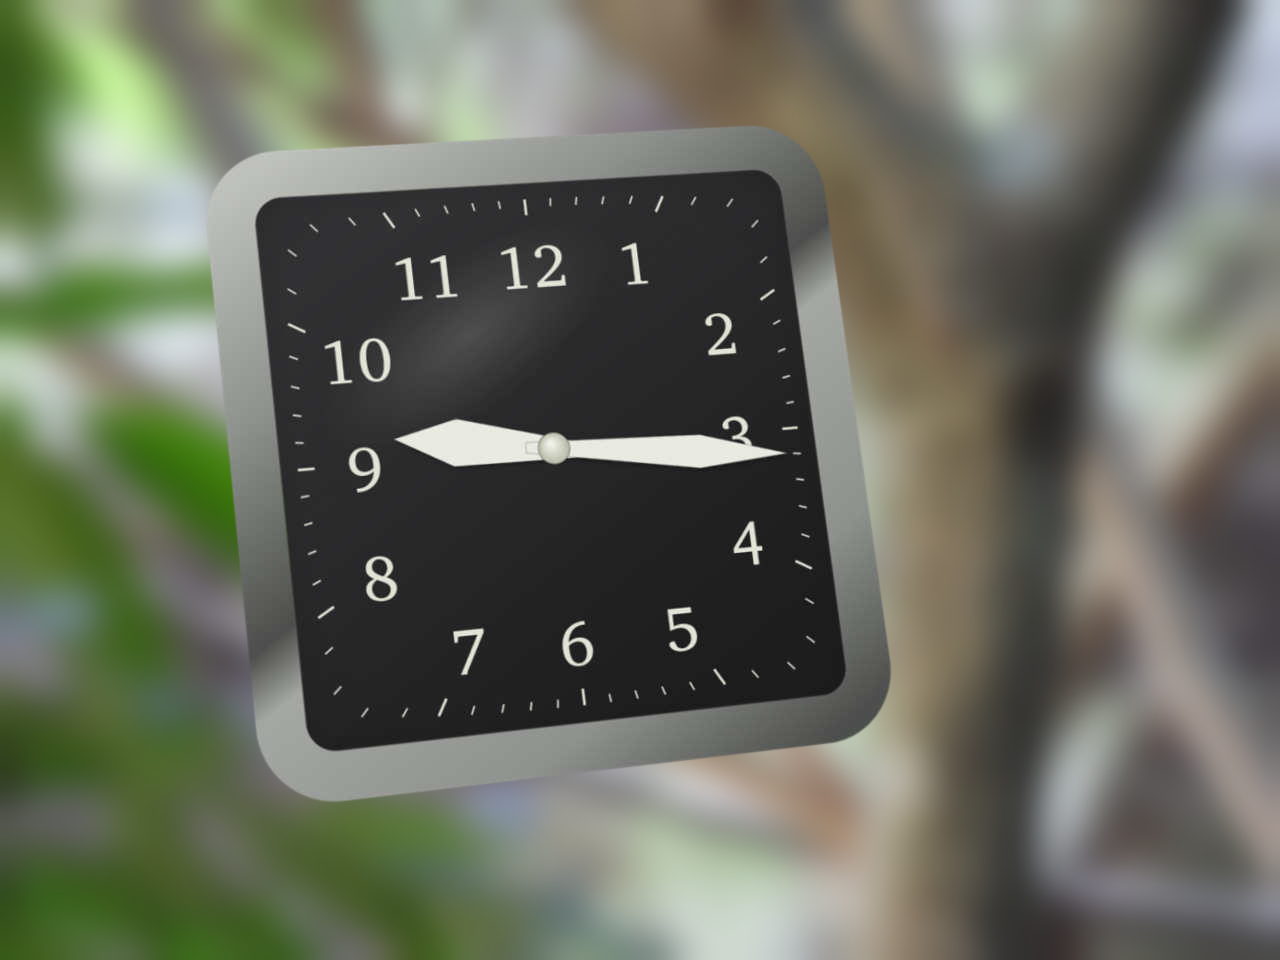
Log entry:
9 h 16 min
